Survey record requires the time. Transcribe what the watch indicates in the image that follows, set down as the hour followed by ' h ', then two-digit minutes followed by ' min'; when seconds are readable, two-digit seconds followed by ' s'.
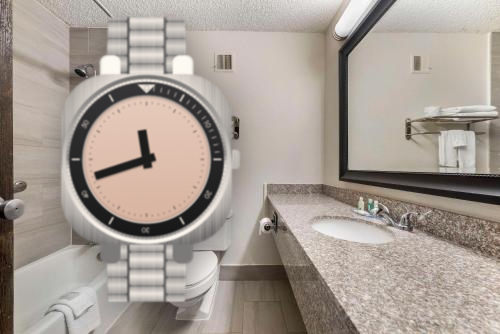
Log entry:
11 h 42 min
